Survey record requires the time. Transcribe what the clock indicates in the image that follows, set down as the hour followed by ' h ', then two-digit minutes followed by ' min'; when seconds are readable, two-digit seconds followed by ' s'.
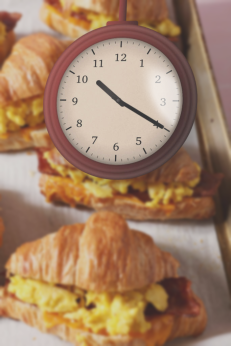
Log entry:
10 h 20 min
